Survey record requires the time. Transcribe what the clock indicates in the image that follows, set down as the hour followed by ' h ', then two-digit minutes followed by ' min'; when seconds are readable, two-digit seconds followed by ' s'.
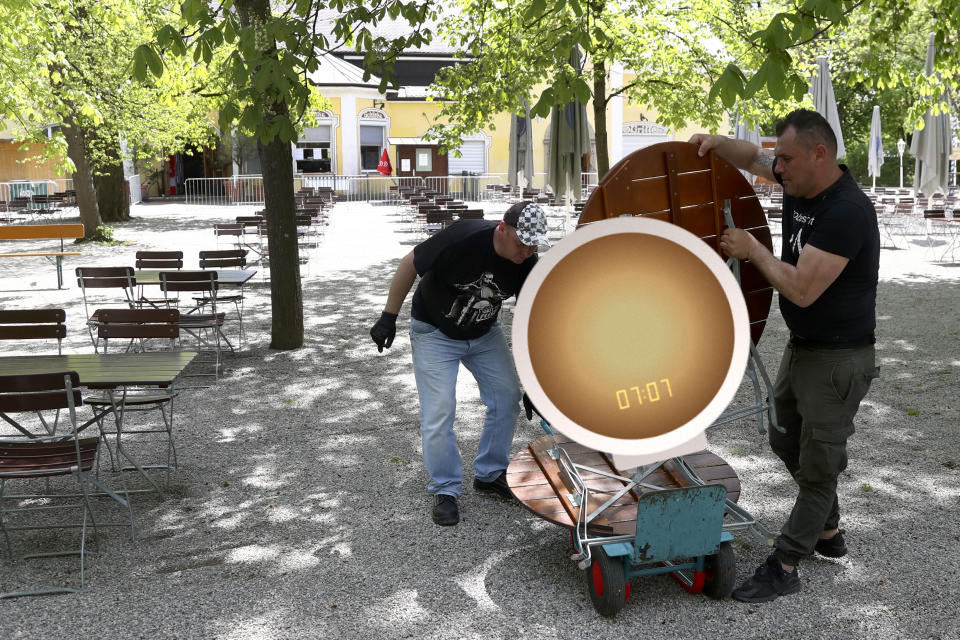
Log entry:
7 h 07 min
